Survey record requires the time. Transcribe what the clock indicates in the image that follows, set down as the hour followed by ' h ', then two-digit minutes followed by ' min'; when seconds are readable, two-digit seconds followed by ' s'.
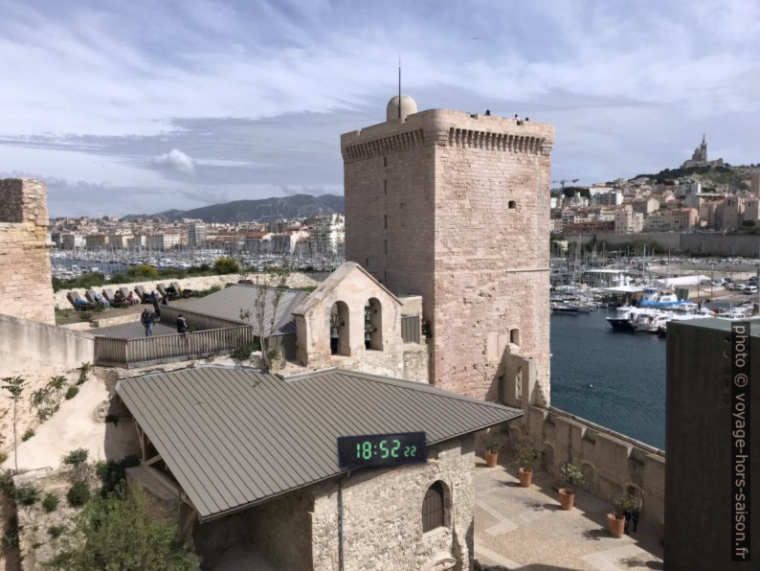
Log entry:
18 h 52 min
